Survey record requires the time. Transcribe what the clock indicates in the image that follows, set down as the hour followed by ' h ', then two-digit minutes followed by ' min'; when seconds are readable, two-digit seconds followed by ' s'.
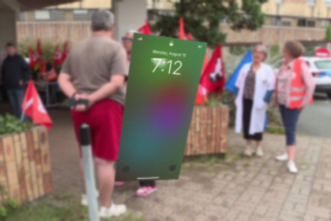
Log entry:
7 h 12 min
